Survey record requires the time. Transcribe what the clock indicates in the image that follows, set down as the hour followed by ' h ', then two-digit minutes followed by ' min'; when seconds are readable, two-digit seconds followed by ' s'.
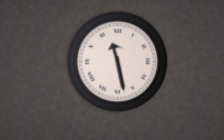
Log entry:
11 h 28 min
